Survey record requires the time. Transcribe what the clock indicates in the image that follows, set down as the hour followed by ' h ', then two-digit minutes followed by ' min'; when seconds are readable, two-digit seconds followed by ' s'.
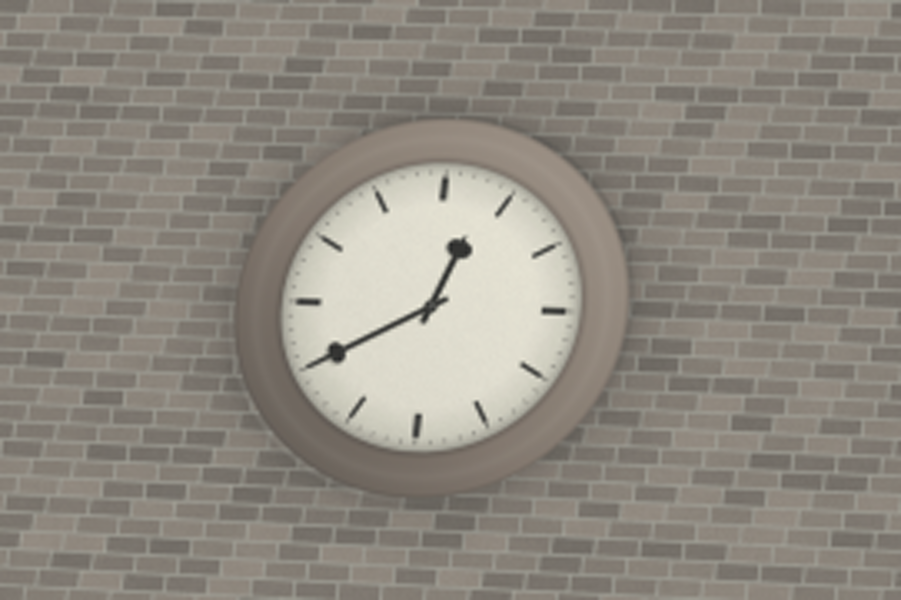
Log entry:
12 h 40 min
